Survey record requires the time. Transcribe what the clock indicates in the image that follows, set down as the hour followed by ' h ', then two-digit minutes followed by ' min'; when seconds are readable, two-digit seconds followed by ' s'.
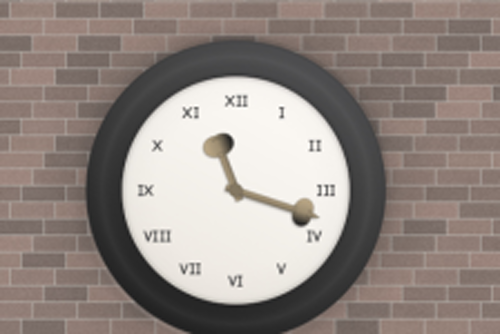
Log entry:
11 h 18 min
